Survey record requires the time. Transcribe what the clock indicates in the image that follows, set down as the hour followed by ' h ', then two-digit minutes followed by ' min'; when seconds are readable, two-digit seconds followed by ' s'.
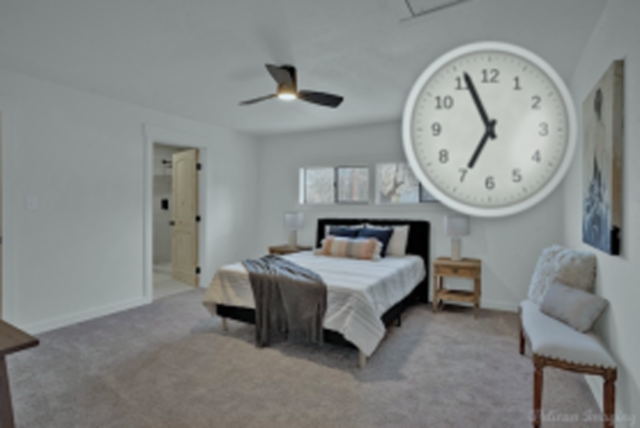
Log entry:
6 h 56 min
